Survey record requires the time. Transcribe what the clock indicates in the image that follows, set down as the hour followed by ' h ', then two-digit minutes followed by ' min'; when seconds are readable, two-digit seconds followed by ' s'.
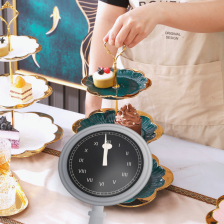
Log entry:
11 h 59 min
